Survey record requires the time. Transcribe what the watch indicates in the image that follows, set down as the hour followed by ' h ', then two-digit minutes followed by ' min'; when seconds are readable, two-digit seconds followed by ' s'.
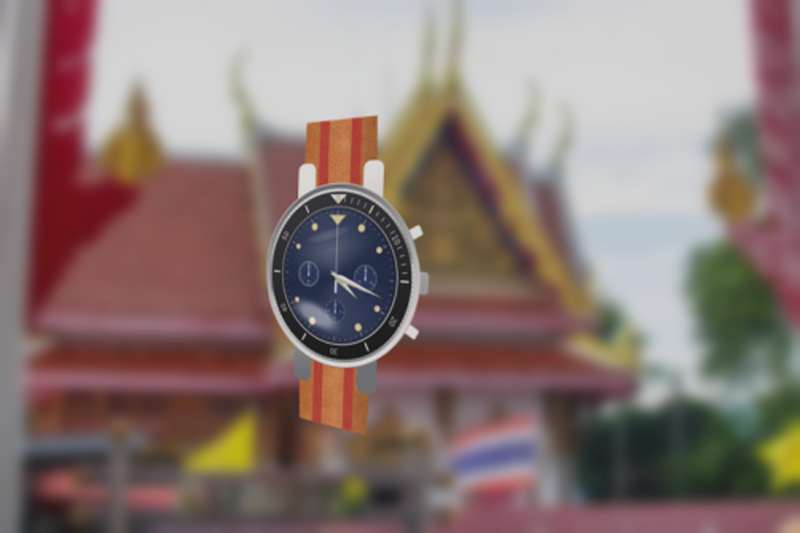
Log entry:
4 h 18 min
